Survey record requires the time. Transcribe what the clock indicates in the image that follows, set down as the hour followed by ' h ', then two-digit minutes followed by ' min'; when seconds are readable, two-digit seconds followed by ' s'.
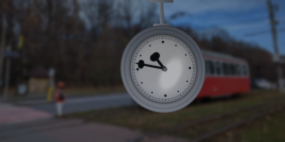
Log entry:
10 h 47 min
